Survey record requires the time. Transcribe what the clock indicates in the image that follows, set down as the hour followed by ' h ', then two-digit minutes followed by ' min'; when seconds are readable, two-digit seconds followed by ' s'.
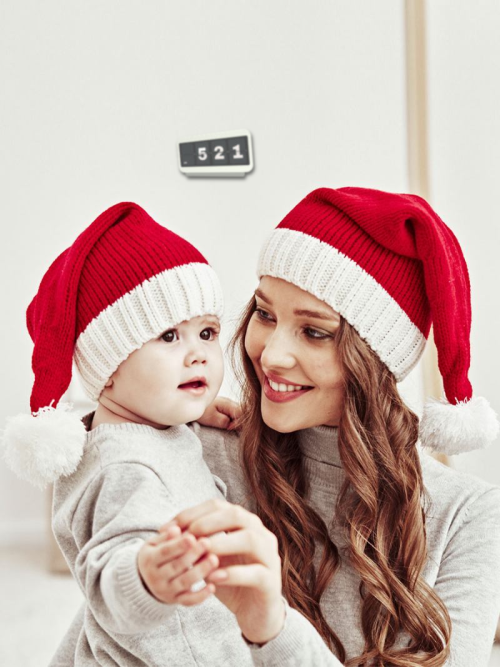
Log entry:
5 h 21 min
